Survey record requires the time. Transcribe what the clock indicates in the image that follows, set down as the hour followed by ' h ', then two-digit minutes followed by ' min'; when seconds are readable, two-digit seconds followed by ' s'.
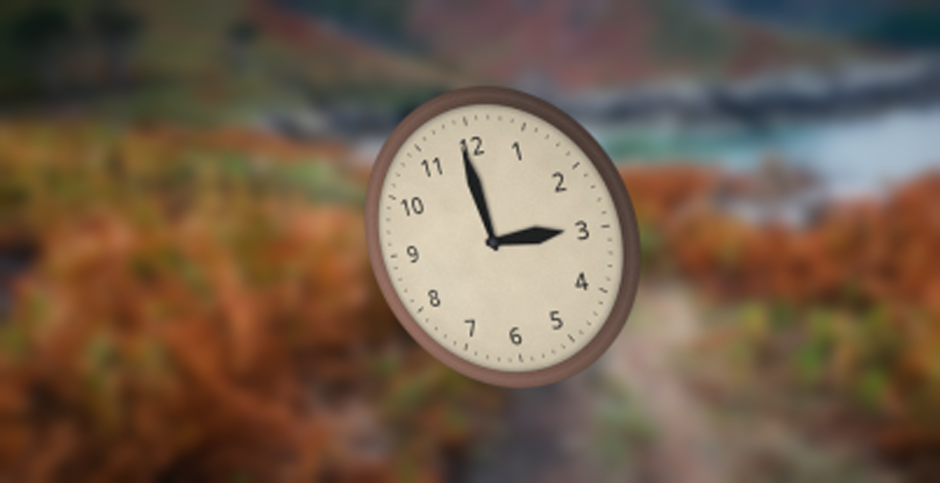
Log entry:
2 h 59 min
